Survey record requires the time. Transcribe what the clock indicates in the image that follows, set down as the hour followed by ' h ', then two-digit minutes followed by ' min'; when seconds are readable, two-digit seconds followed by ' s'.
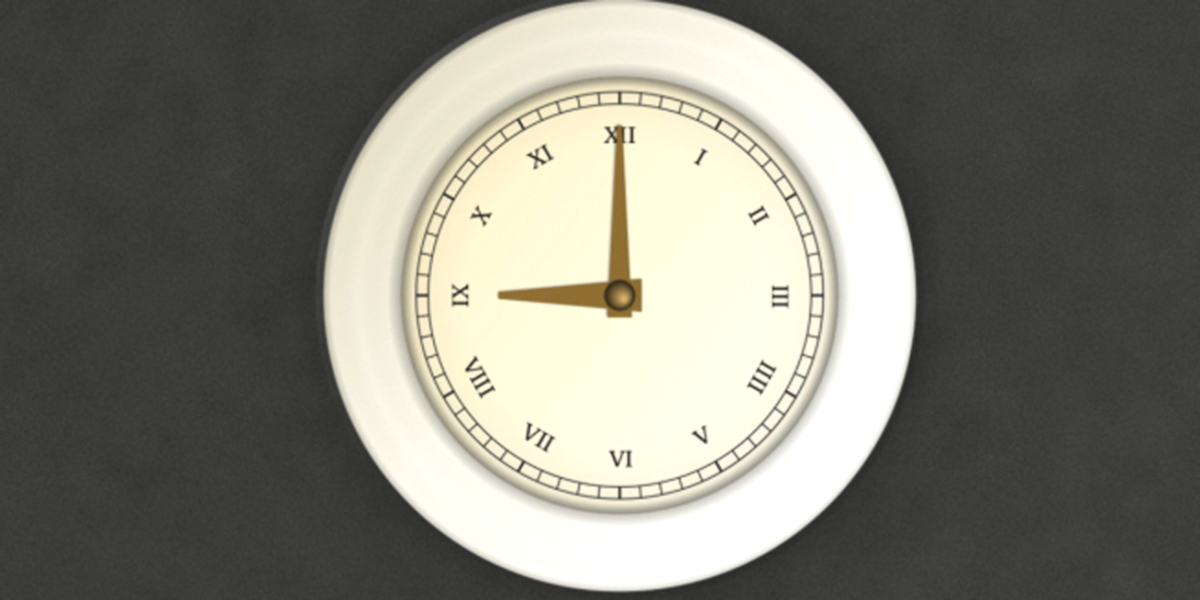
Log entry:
9 h 00 min
